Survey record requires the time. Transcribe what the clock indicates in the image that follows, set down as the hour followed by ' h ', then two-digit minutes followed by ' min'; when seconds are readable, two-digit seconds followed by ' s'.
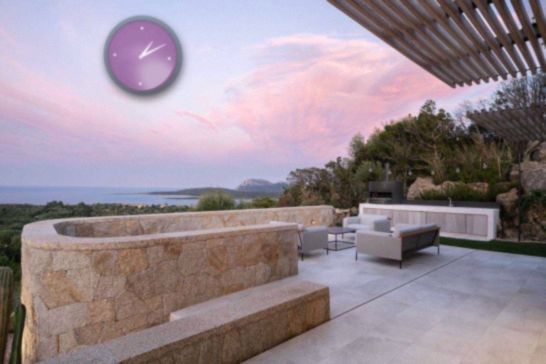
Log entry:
1 h 10 min
